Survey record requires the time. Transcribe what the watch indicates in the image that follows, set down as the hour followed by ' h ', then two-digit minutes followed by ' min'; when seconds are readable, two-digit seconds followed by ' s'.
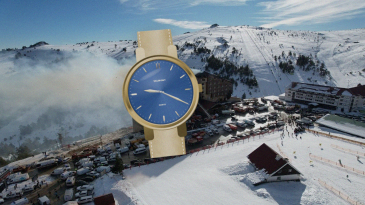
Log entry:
9 h 20 min
